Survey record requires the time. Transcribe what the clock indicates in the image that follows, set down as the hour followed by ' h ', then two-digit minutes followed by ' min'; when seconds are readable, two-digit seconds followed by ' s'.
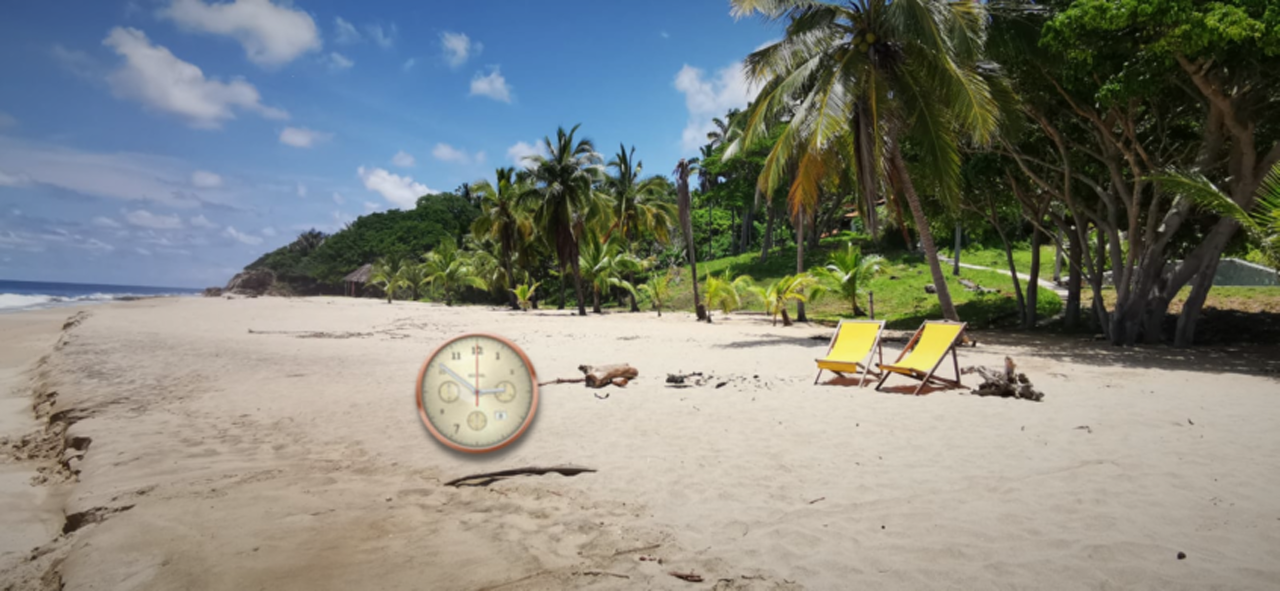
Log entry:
2 h 51 min
